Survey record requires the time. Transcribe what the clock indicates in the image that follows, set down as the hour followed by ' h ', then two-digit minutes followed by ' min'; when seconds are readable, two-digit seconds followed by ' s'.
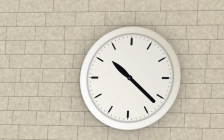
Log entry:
10 h 22 min
